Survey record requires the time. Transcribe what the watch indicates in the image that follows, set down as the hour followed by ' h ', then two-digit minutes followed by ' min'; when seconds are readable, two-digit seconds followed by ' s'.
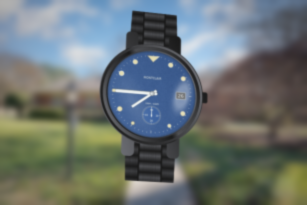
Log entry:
7 h 45 min
